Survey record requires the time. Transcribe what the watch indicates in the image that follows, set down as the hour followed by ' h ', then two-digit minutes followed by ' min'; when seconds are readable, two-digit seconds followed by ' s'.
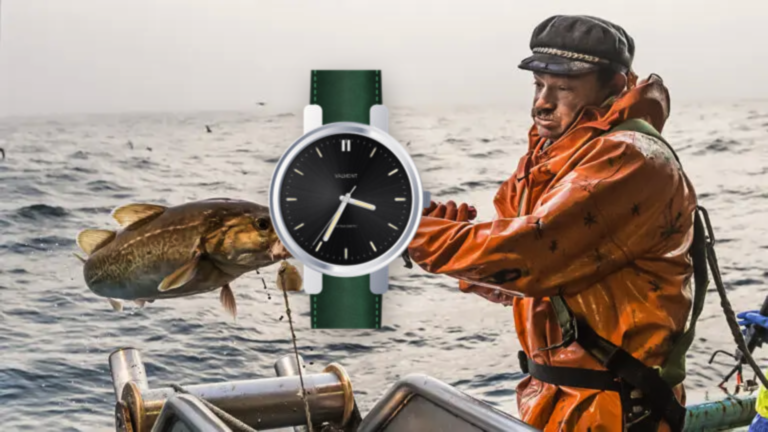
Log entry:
3 h 34 min 36 s
